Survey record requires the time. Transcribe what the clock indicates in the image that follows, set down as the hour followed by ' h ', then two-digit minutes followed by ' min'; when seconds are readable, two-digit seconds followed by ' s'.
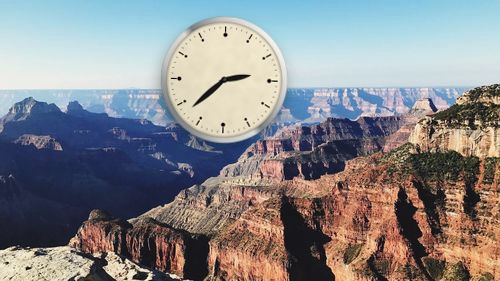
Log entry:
2 h 38 min
